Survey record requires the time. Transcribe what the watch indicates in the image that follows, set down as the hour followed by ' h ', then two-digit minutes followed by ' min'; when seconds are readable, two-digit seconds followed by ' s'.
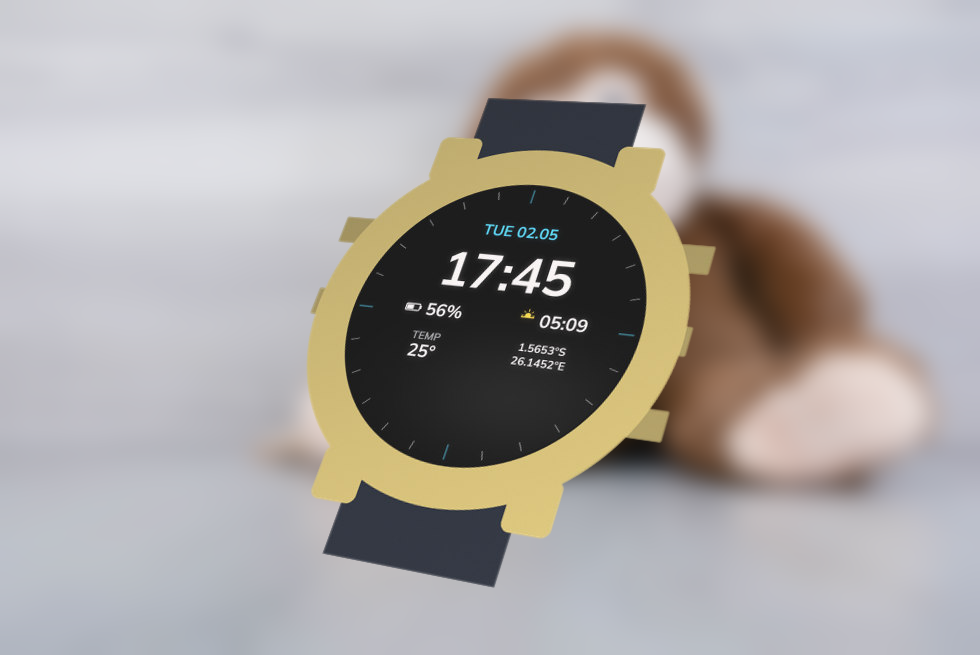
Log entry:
17 h 45 min
